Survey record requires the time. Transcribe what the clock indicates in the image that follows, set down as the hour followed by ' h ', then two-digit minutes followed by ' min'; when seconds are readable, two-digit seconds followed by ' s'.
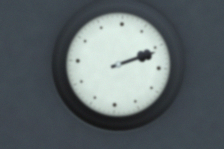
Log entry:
2 h 11 min
